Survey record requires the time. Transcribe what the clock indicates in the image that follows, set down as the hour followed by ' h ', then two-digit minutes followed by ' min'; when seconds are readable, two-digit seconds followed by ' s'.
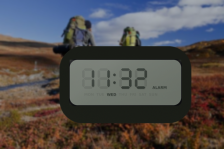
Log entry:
11 h 32 min
